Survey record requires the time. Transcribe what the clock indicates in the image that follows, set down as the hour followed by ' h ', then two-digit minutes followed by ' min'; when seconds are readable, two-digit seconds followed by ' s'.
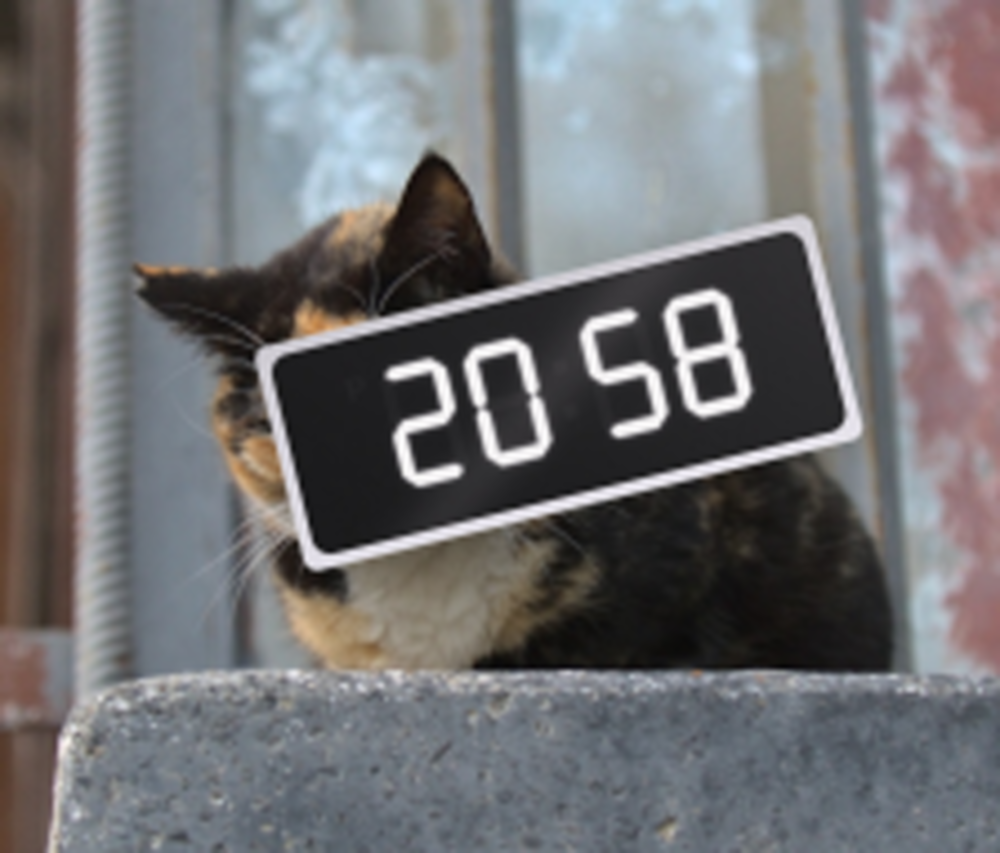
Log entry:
20 h 58 min
